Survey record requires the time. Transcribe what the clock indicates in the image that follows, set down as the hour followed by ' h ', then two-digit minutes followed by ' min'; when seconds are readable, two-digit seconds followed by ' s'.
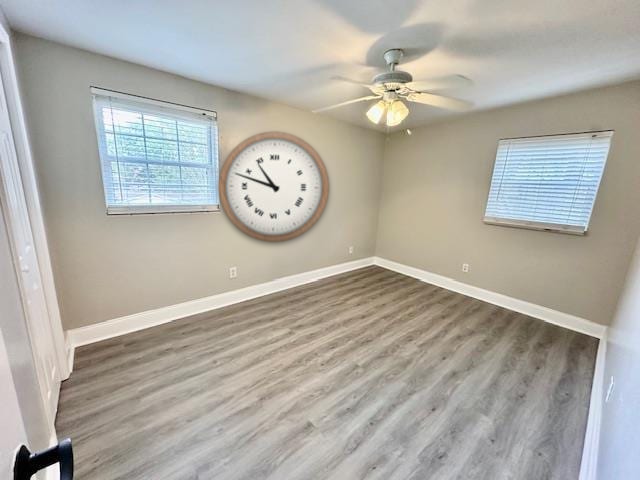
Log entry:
10 h 48 min
